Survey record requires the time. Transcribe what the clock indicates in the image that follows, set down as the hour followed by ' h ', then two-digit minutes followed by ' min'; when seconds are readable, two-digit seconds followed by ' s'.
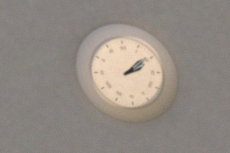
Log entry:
2 h 09 min
